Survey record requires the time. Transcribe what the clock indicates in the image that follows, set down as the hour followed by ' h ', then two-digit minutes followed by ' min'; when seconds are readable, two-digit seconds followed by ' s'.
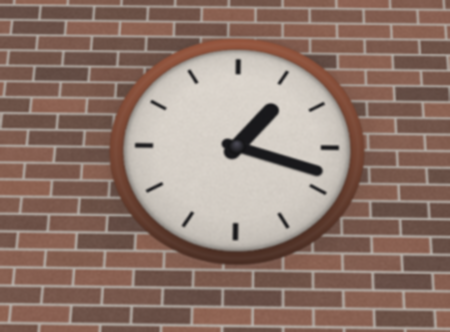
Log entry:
1 h 18 min
